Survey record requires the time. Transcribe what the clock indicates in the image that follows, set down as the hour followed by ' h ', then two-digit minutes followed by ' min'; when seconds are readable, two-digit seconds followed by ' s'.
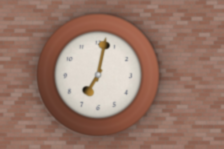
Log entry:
7 h 02 min
